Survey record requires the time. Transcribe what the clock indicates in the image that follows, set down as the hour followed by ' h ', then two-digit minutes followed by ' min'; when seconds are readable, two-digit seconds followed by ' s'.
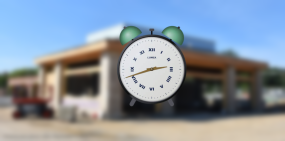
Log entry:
2 h 42 min
